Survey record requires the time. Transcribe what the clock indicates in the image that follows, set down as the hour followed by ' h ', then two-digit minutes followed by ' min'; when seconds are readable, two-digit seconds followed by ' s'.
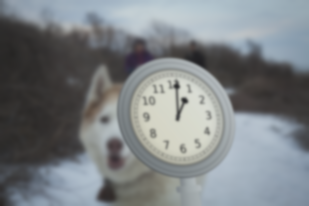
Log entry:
1 h 01 min
